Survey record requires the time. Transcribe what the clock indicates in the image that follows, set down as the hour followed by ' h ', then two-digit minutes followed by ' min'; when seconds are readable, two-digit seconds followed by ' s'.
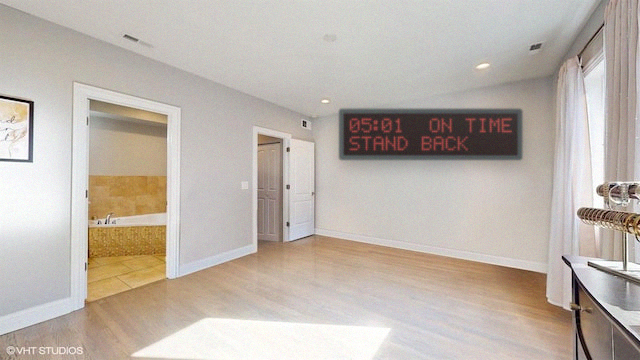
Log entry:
5 h 01 min
